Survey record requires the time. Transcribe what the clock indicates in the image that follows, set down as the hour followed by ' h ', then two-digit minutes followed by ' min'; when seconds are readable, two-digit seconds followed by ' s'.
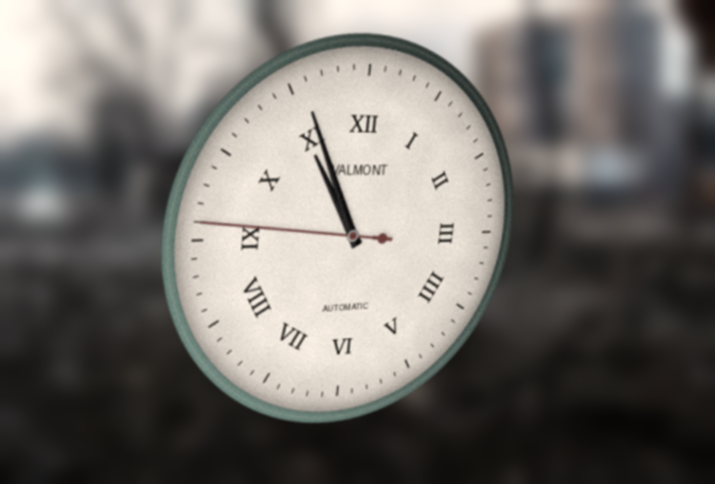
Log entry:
10 h 55 min 46 s
